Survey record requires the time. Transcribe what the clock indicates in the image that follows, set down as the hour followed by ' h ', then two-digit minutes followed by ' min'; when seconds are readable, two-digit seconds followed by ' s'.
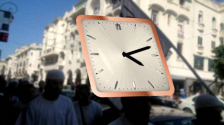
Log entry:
4 h 12 min
